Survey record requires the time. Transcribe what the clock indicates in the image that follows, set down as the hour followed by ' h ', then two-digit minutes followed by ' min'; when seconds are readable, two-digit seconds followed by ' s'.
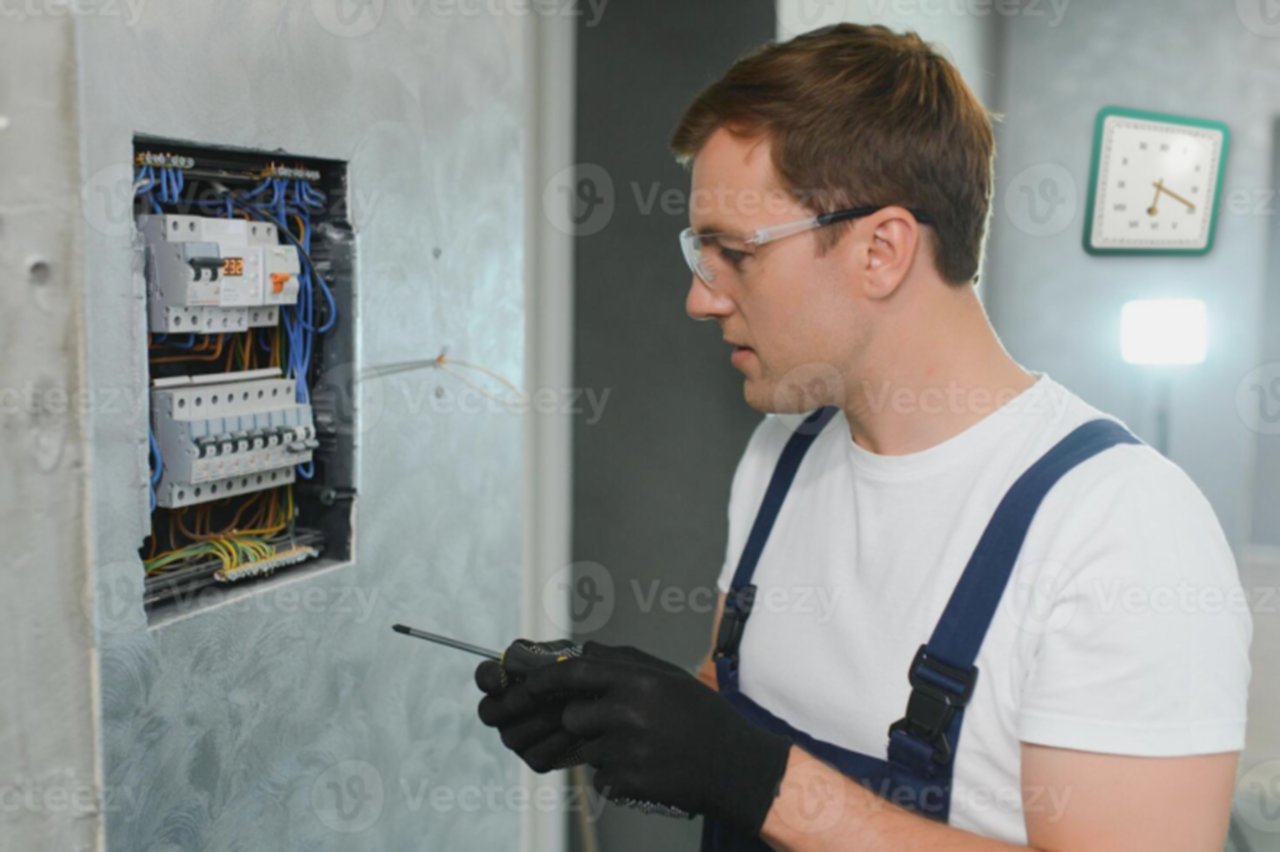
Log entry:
6 h 19 min
